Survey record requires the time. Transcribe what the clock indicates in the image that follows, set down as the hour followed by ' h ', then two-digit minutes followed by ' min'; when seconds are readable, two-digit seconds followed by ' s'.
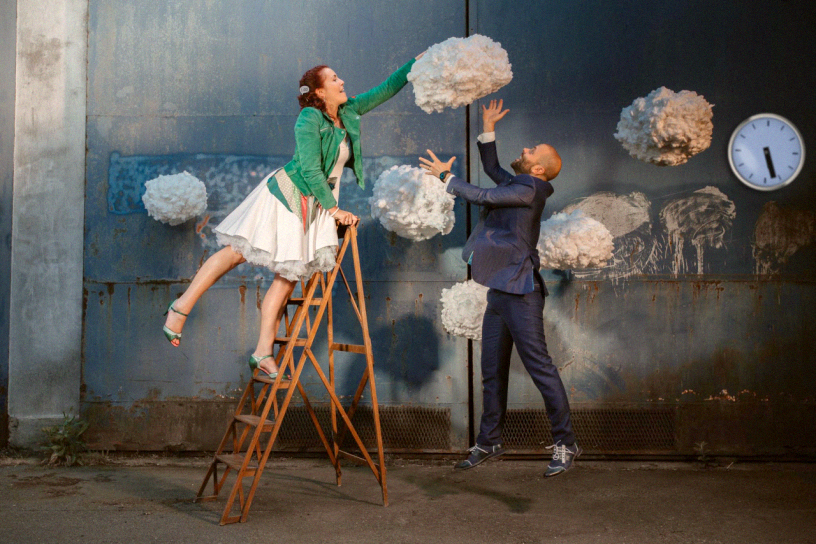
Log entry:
5 h 27 min
